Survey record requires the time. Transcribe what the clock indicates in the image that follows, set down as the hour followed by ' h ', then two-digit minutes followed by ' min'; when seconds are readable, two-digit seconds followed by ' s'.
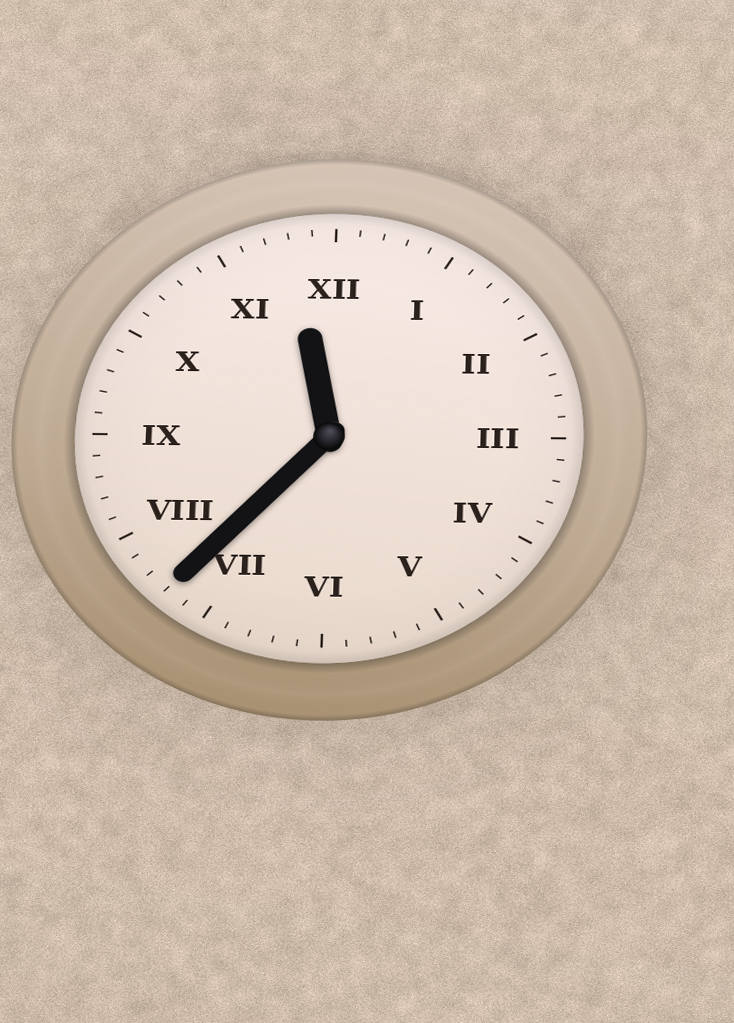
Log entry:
11 h 37 min
